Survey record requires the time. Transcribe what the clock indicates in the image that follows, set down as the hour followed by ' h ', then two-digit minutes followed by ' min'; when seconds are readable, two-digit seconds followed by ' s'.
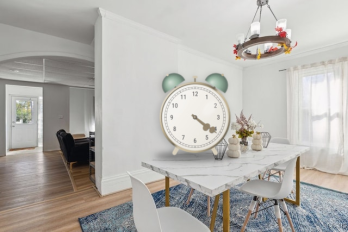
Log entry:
4 h 21 min
